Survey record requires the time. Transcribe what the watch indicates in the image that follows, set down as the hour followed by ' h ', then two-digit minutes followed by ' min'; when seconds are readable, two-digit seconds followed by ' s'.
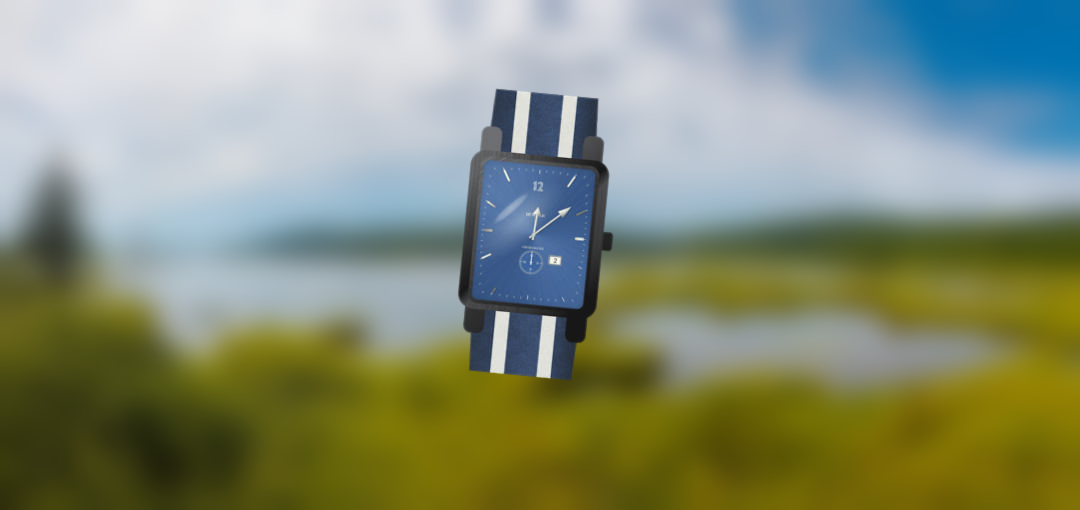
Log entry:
12 h 08 min
